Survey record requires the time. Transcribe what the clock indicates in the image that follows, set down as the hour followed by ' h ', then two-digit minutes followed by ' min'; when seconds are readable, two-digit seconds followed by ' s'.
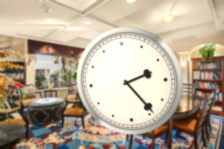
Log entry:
2 h 24 min
